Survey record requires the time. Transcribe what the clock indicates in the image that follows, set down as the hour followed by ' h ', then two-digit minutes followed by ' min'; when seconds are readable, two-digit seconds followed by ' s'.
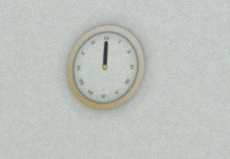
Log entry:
12 h 00 min
